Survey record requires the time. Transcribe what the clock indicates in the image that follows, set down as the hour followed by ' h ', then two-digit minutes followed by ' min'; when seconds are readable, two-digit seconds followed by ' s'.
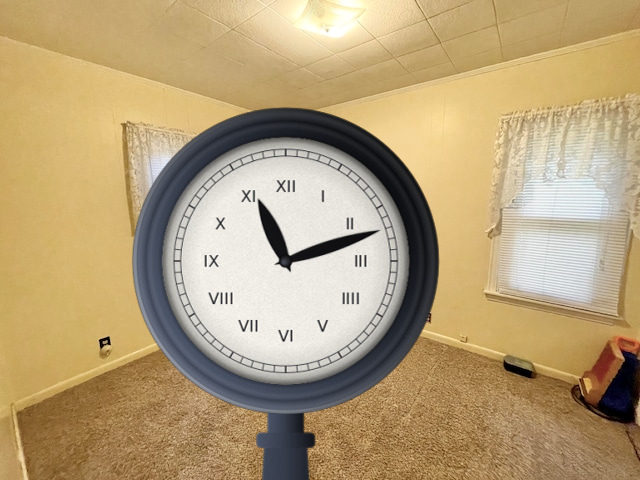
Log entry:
11 h 12 min
